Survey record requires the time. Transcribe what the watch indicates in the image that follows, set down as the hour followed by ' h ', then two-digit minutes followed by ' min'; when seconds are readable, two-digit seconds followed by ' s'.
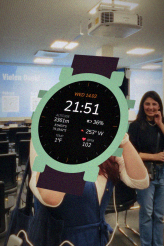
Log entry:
21 h 51 min
